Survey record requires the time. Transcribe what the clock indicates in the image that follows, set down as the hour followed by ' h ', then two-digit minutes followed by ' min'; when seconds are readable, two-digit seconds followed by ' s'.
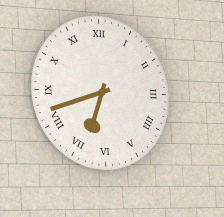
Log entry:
6 h 42 min
